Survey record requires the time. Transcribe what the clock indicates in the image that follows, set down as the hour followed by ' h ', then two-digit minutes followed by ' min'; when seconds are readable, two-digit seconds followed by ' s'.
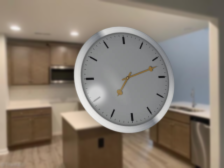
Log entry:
7 h 12 min
